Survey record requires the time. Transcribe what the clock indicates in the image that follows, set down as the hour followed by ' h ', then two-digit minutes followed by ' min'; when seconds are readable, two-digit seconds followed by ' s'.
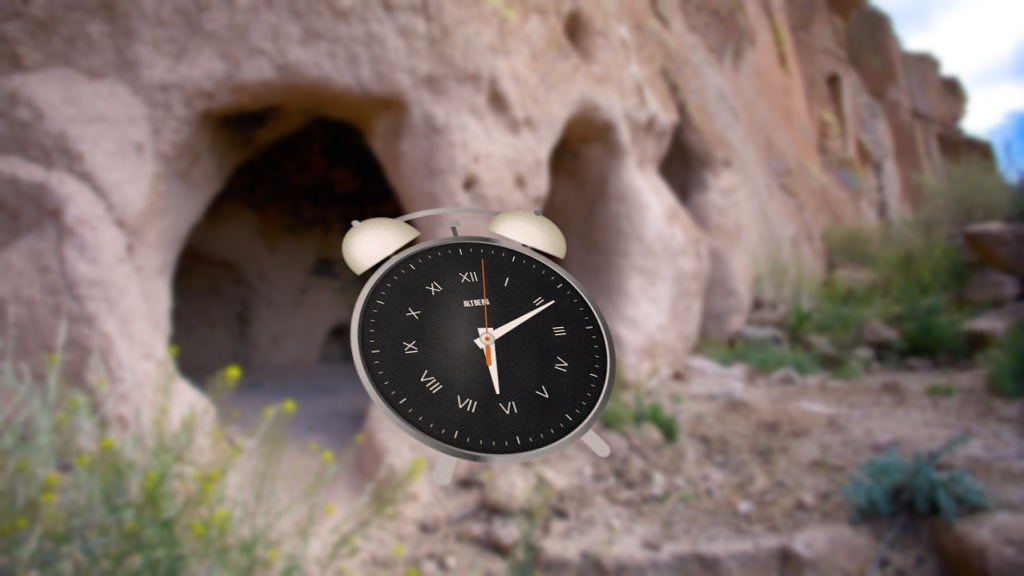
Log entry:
6 h 11 min 02 s
